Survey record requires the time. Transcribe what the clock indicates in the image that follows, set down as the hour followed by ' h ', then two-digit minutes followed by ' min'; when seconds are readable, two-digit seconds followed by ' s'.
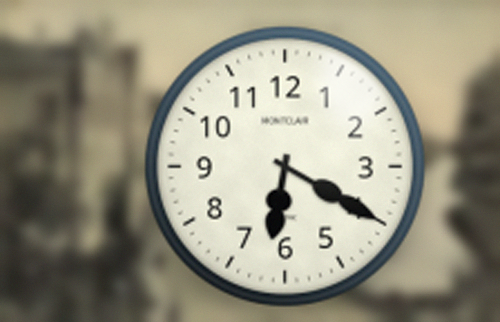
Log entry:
6 h 20 min
